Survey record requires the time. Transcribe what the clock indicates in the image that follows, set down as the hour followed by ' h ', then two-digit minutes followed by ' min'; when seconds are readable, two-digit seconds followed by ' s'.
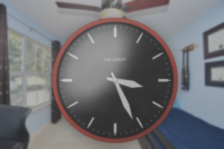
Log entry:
3 h 26 min
